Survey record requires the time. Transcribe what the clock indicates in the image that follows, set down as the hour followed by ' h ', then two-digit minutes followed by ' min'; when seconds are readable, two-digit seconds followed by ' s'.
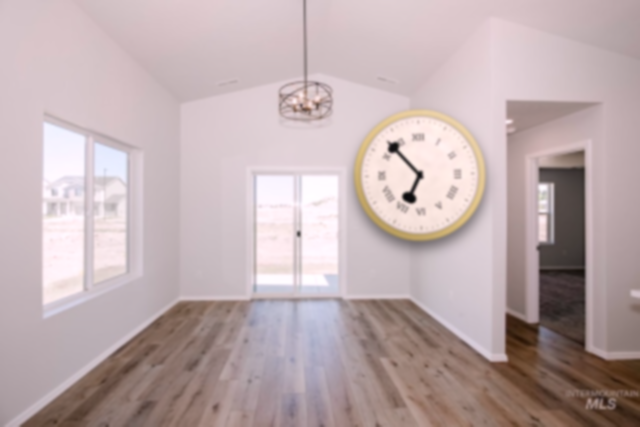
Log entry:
6 h 53 min
